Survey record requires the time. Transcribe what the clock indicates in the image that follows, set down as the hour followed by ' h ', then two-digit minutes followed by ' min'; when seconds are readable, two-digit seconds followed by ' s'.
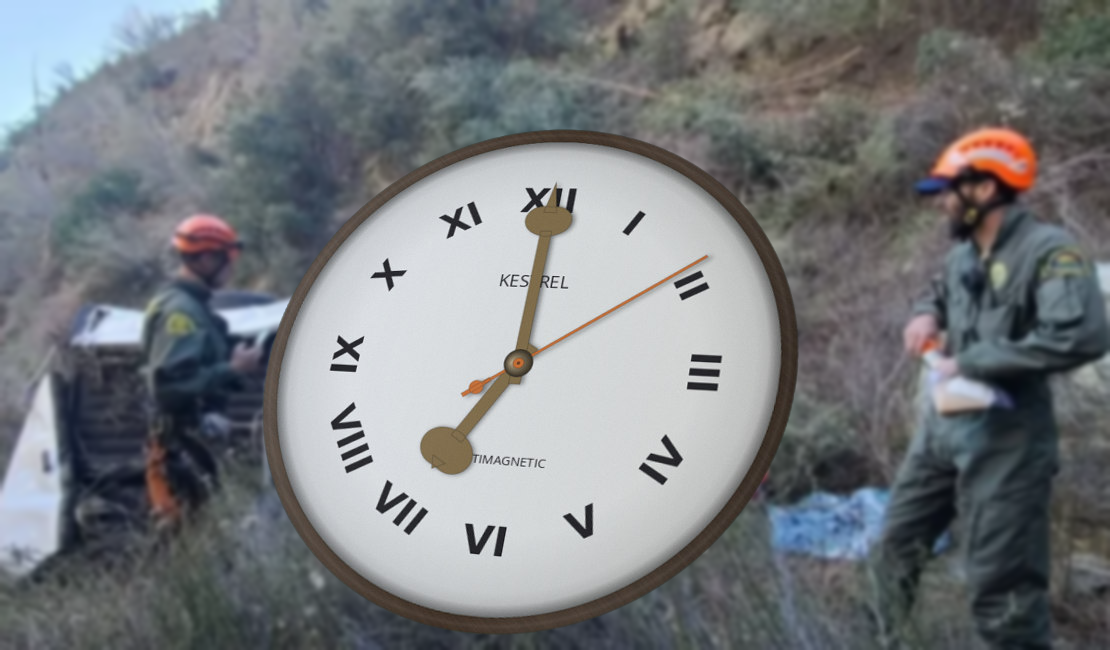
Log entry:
7 h 00 min 09 s
